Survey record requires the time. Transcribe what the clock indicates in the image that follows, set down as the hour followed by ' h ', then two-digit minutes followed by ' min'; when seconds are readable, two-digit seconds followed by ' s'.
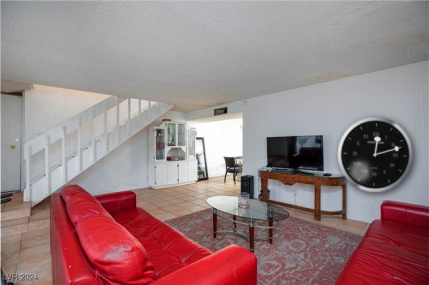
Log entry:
12 h 12 min
